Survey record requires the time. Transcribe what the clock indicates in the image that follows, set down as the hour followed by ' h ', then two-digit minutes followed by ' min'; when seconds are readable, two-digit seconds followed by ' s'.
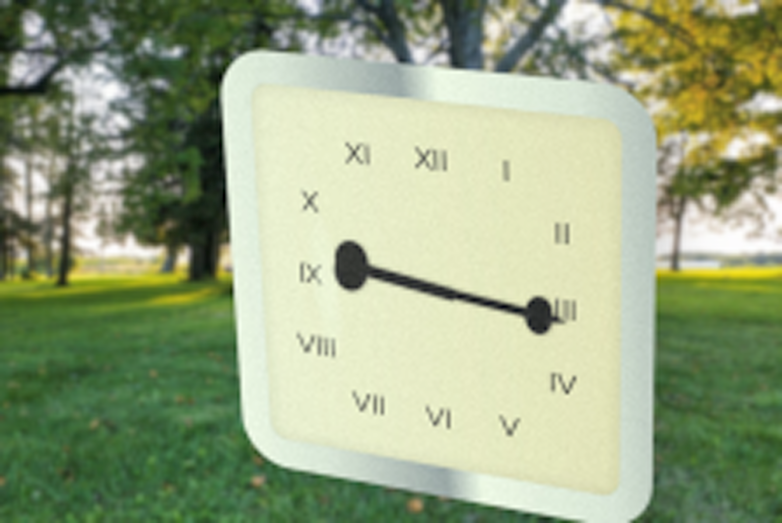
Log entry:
9 h 16 min
